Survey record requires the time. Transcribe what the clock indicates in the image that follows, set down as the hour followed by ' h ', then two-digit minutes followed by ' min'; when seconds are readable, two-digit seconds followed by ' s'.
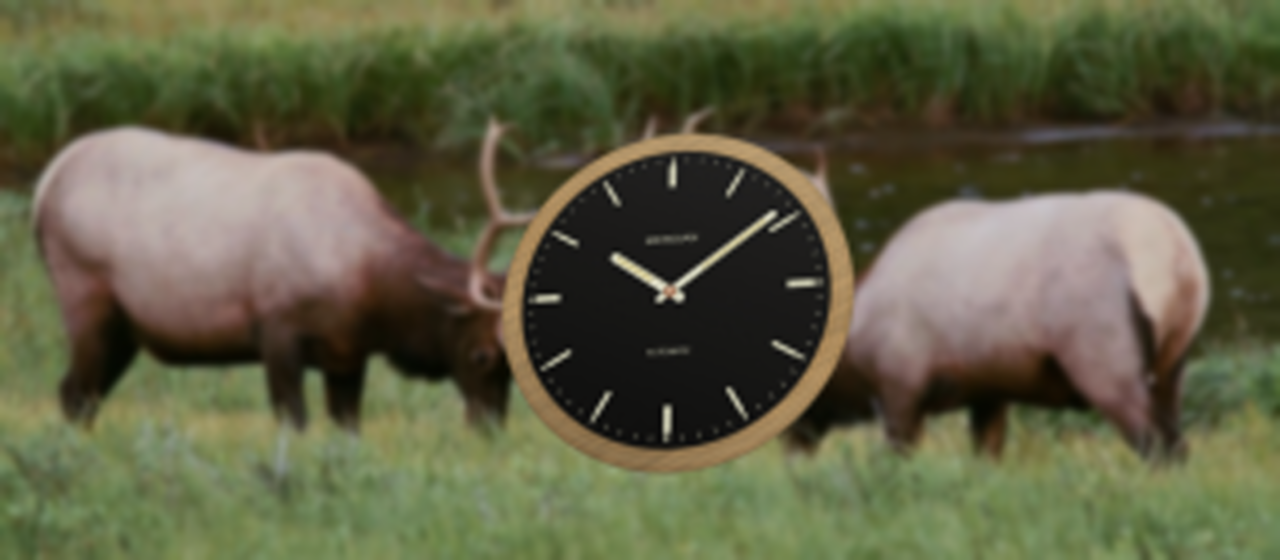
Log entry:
10 h 09 min
